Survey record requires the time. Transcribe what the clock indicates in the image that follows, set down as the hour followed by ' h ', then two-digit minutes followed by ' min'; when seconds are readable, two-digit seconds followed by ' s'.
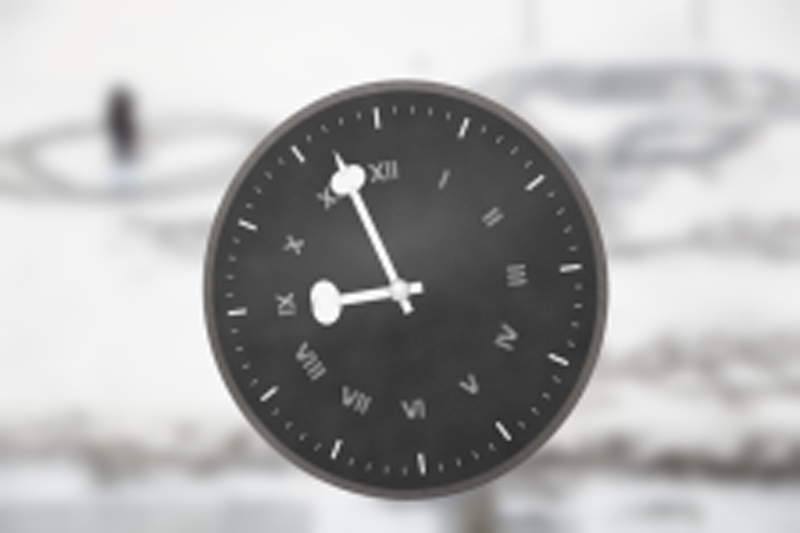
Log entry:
8 h 57 min
